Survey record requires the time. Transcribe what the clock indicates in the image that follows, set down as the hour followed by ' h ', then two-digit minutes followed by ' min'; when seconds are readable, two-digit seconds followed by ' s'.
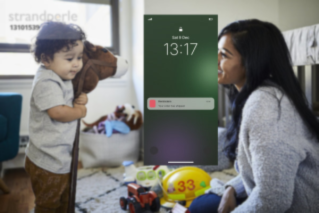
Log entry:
13 h 17 min
